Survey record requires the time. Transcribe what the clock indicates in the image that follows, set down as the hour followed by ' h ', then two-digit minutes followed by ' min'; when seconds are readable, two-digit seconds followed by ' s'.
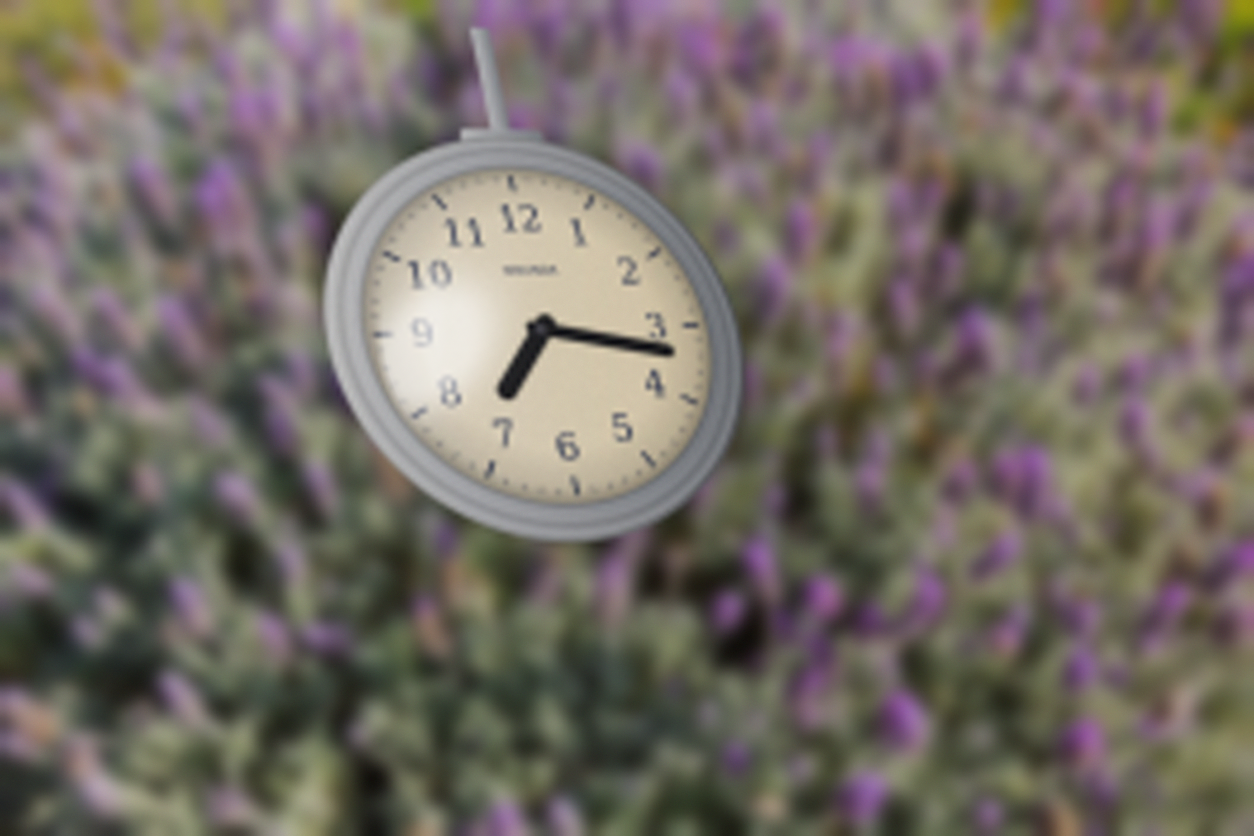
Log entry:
7 h 17 min
